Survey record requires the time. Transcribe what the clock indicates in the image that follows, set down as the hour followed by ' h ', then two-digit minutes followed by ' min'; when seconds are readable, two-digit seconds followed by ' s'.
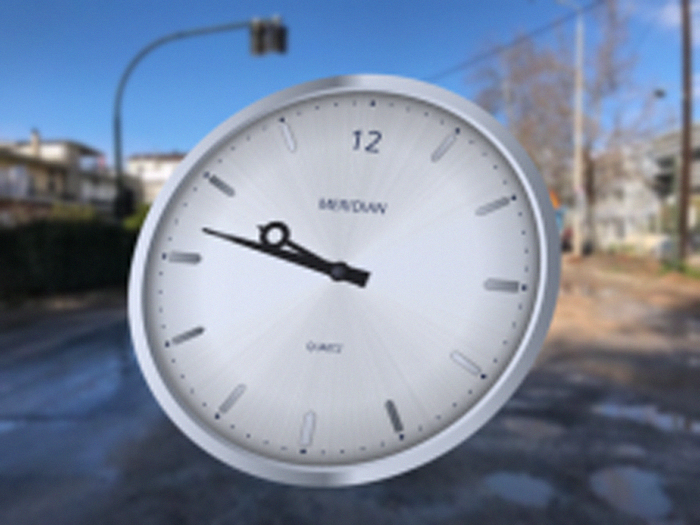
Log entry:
9 h 47 min
